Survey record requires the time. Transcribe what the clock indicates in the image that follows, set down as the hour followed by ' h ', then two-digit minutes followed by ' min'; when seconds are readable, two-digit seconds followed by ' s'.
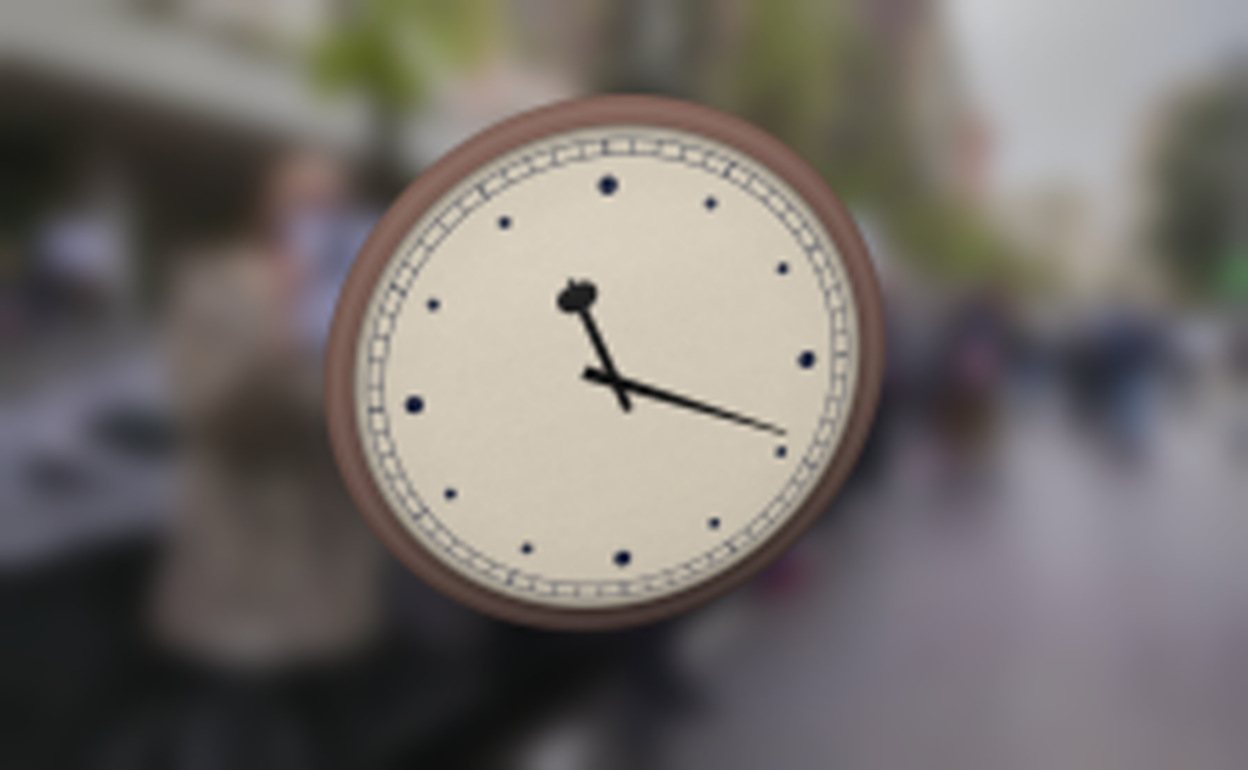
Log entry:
11 h 19 min
